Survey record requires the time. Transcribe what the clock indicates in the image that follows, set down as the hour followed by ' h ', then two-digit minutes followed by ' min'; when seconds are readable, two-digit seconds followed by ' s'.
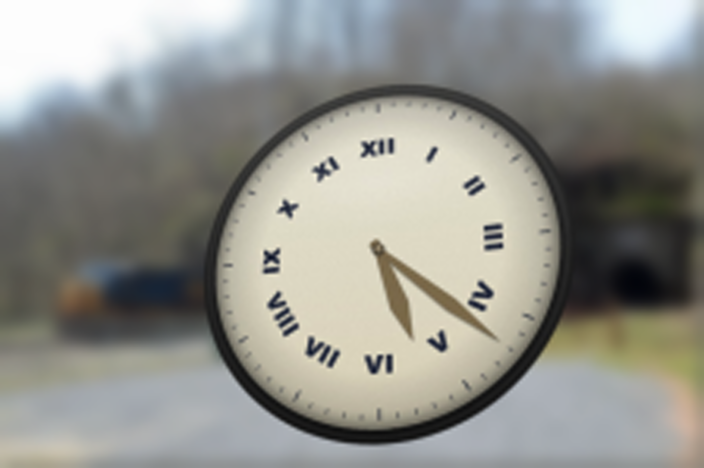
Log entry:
5 h 22 min
